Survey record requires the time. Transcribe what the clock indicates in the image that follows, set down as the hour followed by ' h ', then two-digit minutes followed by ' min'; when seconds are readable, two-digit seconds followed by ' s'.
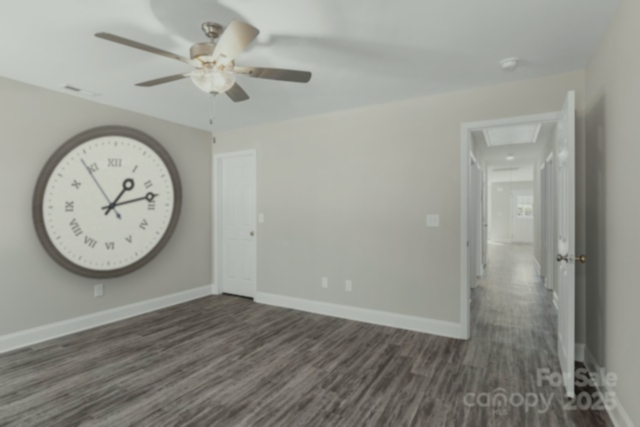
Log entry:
1 h 12 min 54 s
